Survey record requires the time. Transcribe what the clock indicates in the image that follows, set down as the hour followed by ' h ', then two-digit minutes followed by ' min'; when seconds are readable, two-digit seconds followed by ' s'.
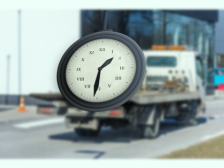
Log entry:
1 h 31 min
